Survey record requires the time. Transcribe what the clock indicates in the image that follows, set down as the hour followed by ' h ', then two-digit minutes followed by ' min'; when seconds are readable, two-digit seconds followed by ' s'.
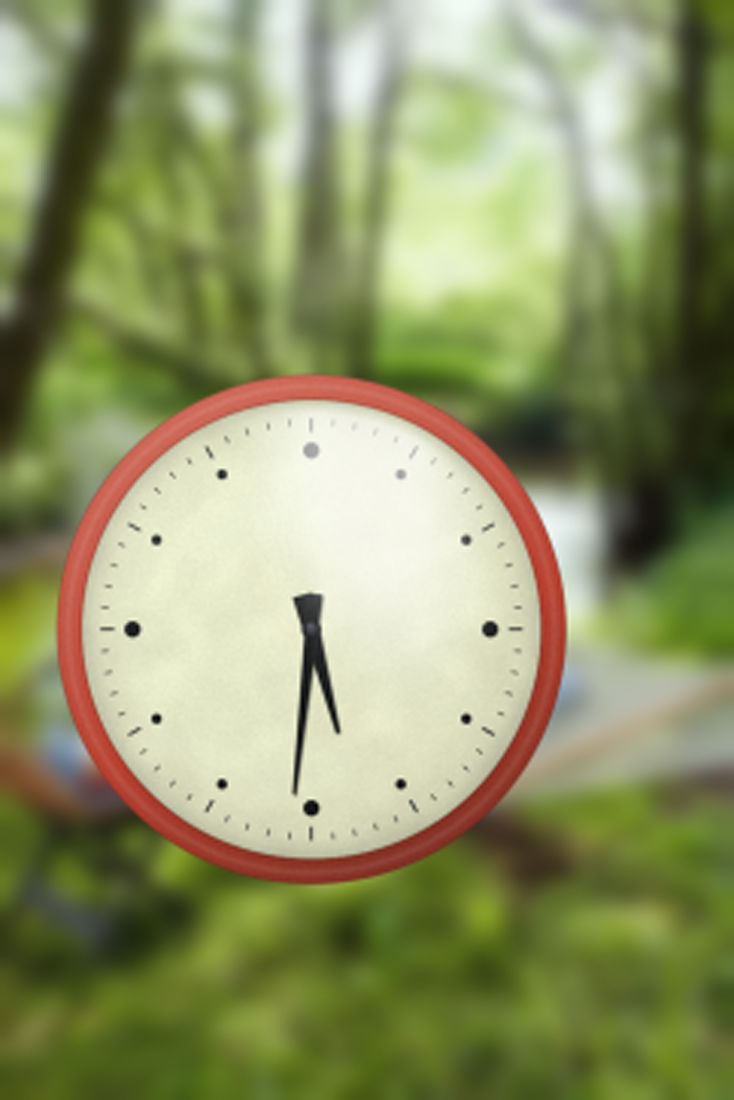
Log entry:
5 h 31 min
